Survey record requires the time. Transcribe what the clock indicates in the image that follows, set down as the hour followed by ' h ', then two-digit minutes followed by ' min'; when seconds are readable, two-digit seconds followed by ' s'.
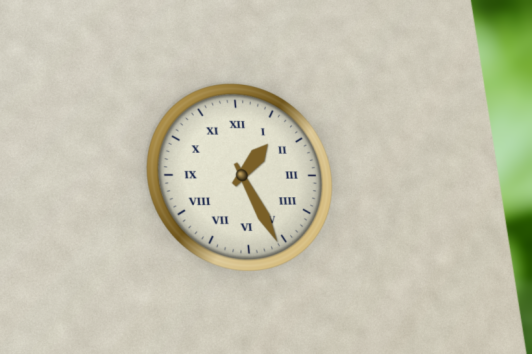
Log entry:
1 h 26 min
